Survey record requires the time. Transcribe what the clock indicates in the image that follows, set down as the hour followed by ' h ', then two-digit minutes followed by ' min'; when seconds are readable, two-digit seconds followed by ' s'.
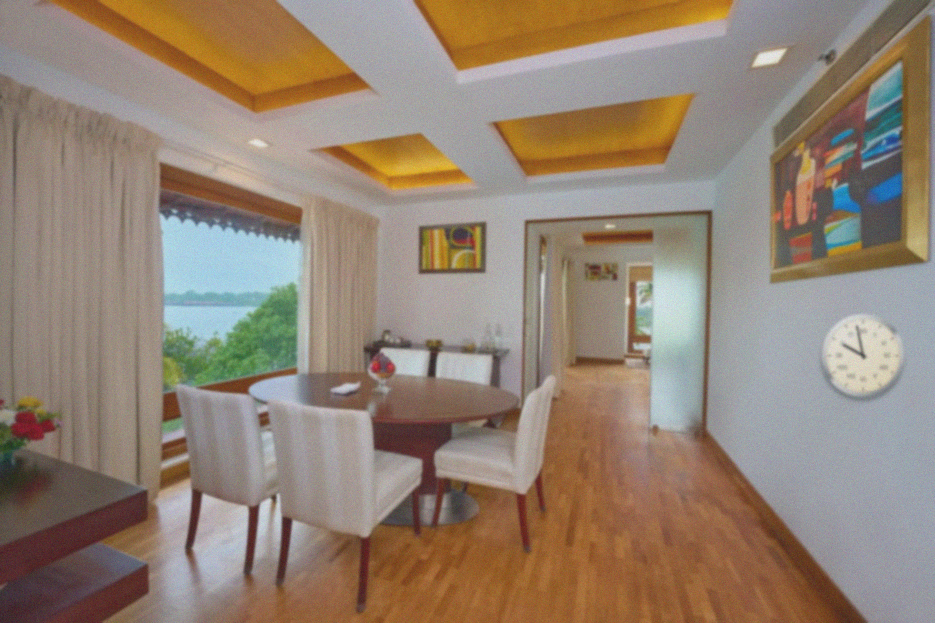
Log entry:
9 h 58 min
